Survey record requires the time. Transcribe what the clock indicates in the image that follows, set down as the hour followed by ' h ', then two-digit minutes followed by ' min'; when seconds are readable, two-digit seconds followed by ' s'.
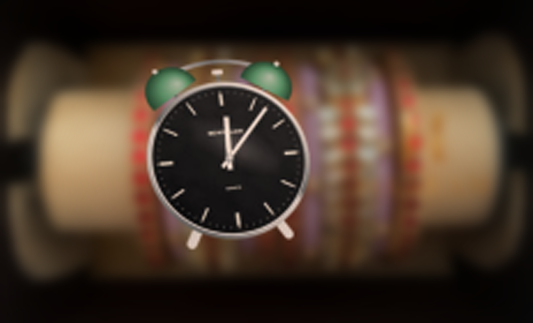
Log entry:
12 h 07 min
